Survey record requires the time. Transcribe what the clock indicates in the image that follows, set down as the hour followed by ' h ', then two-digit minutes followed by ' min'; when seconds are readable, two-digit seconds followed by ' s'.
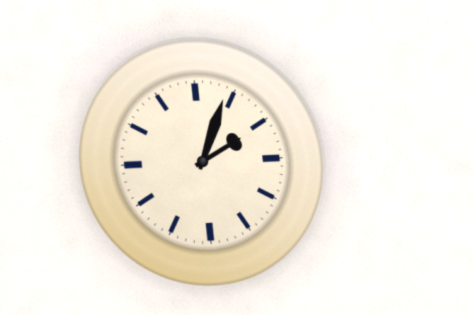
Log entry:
2 h 04 min
